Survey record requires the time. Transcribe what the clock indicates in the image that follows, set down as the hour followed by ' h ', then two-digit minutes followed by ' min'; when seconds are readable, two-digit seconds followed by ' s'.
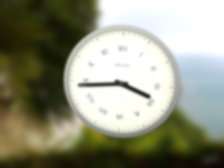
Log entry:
3 h 44 min
